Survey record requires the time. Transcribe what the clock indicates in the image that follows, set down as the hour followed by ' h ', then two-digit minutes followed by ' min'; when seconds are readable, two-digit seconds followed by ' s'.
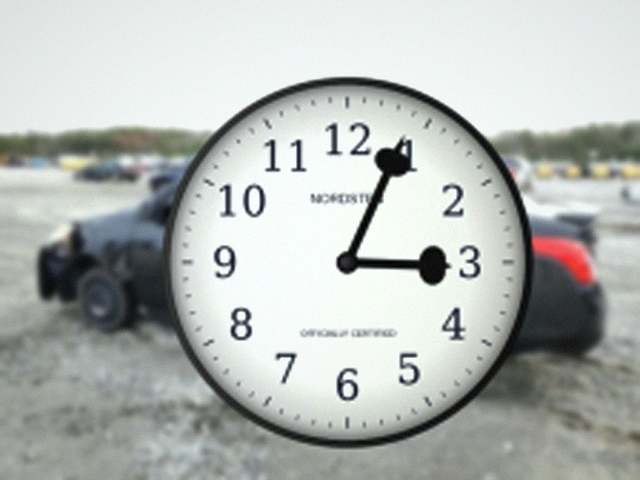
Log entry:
3 h 04 min
